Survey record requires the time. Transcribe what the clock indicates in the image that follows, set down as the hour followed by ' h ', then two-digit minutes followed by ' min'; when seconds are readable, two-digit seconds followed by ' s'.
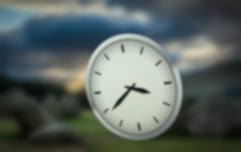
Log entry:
3 h 39 min
